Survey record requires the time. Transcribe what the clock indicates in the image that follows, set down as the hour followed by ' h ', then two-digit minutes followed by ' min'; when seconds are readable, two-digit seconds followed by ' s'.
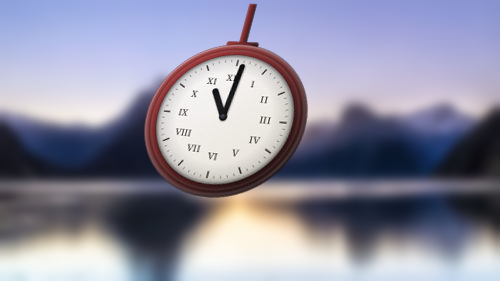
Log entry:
11 h 01 min
